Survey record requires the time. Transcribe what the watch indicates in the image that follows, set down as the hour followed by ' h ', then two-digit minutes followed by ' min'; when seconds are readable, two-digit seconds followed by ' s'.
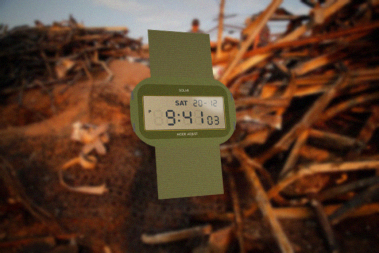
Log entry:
9 h 41 min 03 s
